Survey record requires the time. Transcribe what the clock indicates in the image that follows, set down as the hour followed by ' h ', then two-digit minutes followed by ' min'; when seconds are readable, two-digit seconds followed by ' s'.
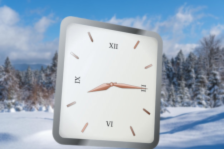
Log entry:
8 h 15 min
